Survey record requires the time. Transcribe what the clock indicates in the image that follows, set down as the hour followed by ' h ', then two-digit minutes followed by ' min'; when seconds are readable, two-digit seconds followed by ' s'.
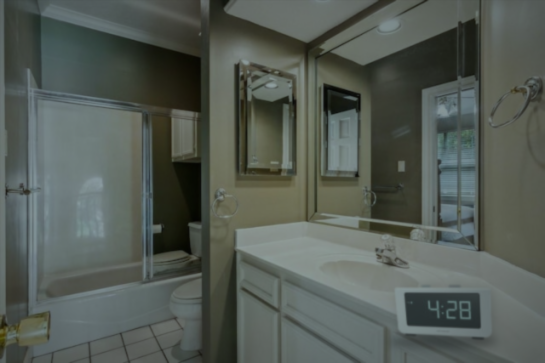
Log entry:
4 h 28 min
